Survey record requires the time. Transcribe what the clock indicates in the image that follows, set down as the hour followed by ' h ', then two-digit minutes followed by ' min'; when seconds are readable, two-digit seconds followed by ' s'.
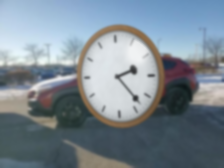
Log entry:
2 h 23 min
